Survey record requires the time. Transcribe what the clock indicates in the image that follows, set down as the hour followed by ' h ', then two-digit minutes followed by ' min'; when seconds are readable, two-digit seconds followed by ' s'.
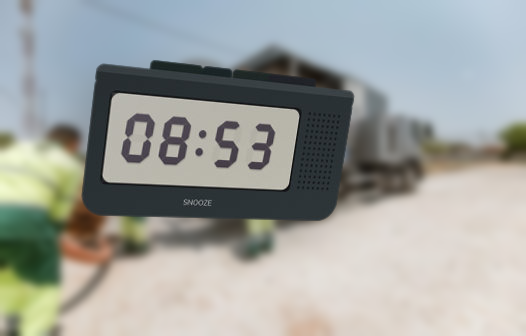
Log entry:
8 h 53 min
